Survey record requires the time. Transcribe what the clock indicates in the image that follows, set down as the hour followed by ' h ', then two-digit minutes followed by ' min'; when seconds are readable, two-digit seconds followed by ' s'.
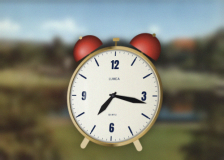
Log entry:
7 h 17 min
